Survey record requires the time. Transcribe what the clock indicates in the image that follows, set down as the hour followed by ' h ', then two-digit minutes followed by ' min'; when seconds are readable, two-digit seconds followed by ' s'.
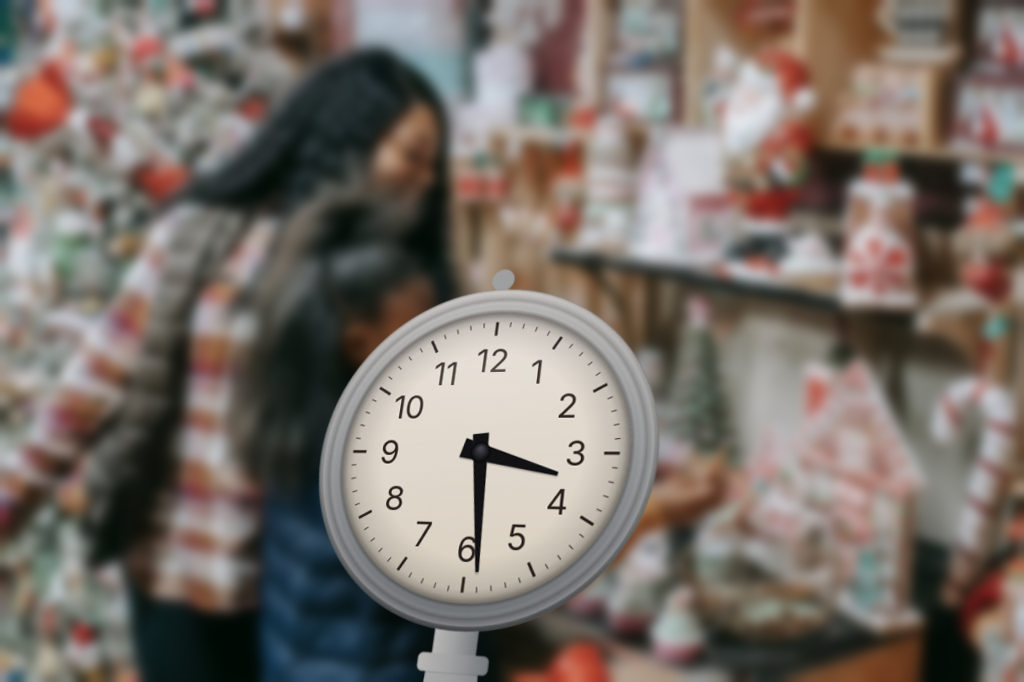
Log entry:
3 h 29 min
